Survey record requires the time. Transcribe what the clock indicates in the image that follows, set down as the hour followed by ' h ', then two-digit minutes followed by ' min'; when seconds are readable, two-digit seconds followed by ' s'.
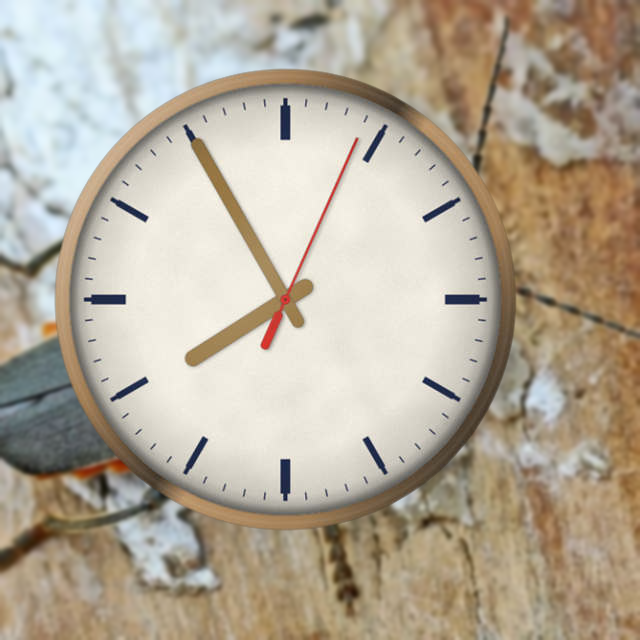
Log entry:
7 h 55 min 04 s
